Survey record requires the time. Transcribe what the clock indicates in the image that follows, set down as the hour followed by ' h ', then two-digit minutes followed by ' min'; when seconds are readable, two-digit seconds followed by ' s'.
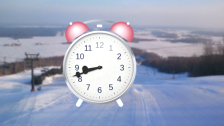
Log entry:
8 h 42 min
